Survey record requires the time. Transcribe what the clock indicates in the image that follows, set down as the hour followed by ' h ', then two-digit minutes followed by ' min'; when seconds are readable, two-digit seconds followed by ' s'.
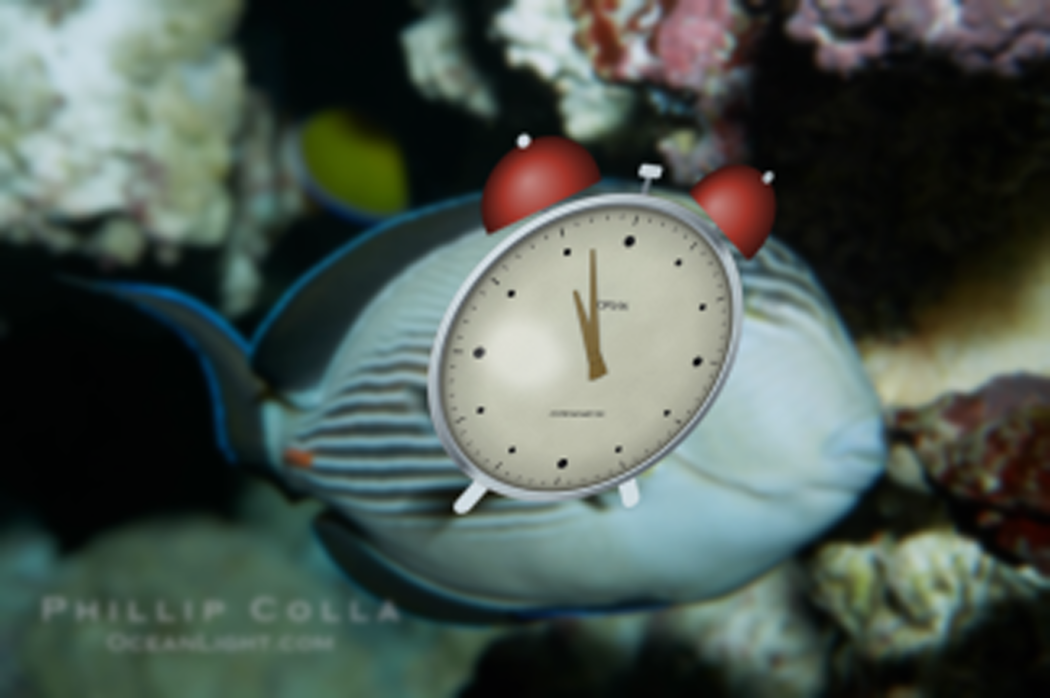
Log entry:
10 h 57 min
